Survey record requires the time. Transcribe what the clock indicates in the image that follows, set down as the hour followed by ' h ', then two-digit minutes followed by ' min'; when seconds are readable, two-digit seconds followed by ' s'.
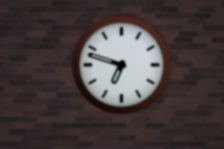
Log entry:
6 h 48 min
